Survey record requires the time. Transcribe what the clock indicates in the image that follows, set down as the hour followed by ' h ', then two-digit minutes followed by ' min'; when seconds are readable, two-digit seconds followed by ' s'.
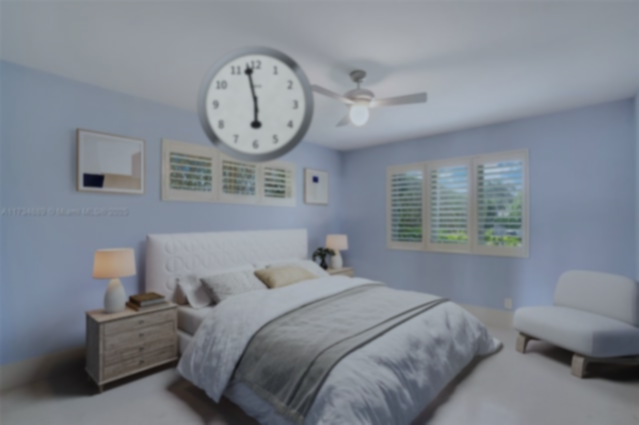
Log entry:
5 h 58 min
